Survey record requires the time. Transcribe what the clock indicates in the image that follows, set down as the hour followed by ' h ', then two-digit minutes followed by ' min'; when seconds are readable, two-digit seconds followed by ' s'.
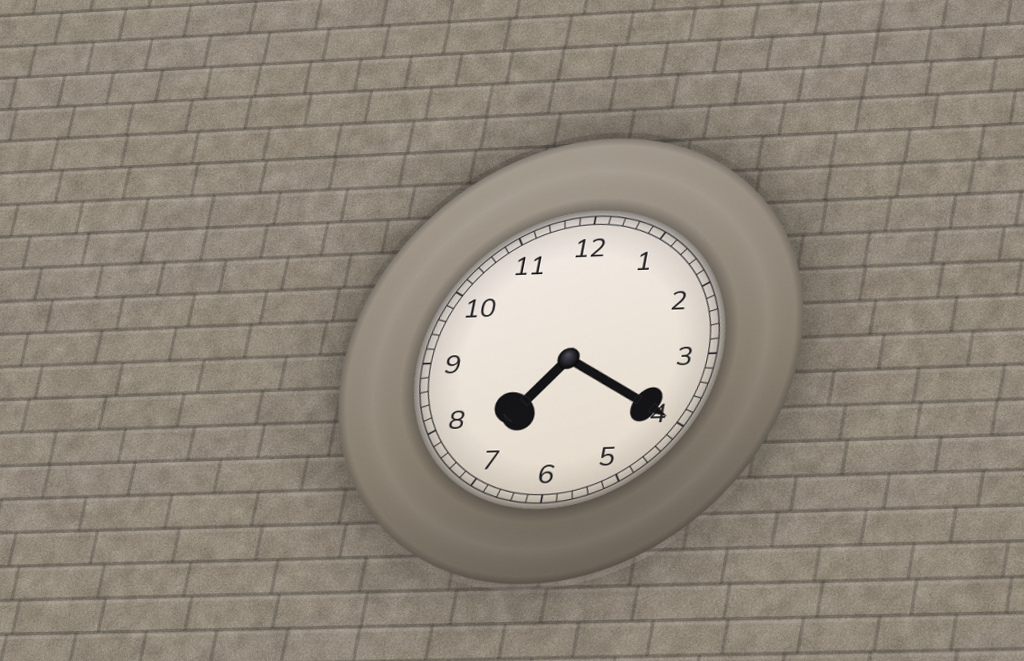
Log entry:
7 h 20 min
